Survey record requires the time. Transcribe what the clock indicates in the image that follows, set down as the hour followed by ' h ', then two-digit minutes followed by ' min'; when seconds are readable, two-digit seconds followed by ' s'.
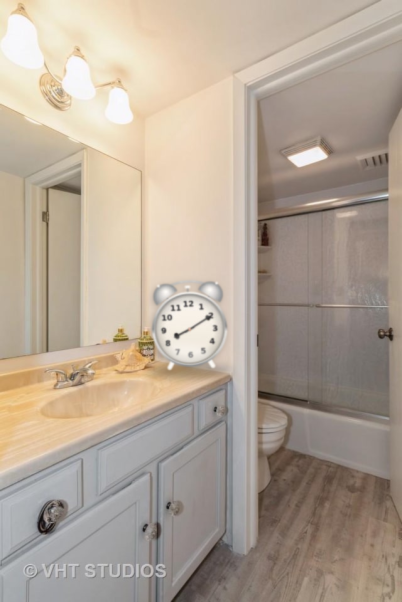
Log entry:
8 h 10 min
